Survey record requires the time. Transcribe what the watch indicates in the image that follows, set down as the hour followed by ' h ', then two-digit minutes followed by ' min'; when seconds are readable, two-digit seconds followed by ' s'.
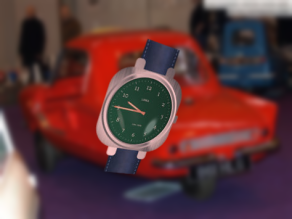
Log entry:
9 h 45 min
